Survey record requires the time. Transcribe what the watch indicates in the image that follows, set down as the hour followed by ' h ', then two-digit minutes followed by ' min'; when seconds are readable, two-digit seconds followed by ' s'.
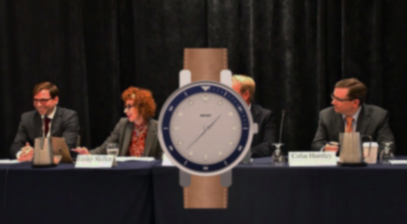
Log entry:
1 h 37 min
